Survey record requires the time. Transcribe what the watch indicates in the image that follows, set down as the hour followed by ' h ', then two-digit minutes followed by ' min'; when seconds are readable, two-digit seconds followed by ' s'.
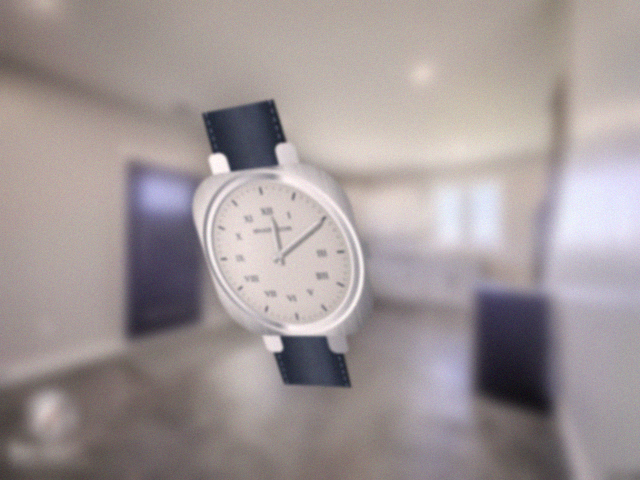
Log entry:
12 h 10 min
